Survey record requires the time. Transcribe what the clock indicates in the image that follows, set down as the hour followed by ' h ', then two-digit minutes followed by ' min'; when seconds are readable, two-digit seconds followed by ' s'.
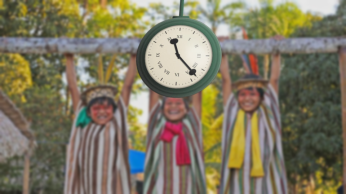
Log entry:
11 h 23 min
